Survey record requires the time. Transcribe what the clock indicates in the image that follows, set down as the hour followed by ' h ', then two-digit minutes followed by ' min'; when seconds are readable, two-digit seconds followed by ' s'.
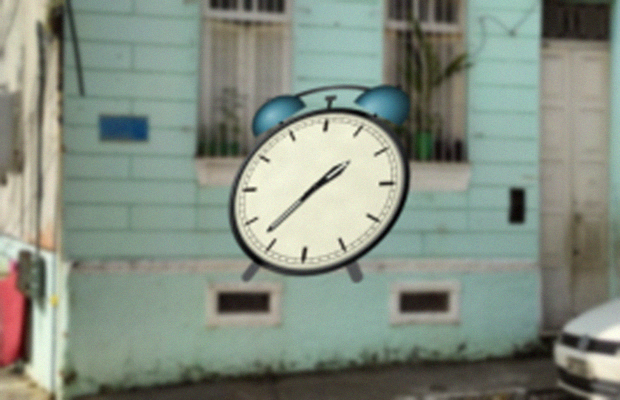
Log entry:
1 h 37 min
